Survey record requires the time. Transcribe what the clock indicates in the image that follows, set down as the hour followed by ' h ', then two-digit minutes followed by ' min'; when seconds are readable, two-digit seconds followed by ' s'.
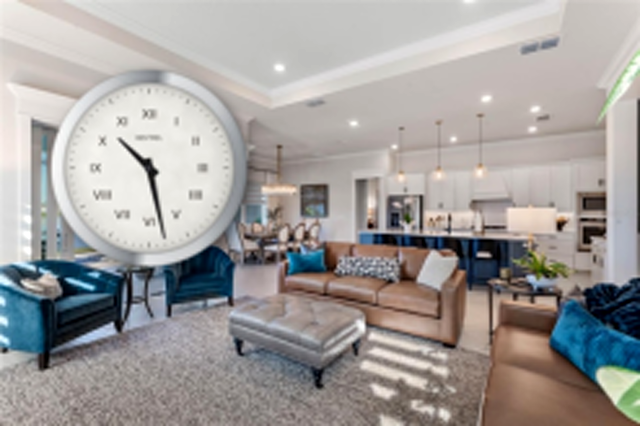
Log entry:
10 h 28 min
